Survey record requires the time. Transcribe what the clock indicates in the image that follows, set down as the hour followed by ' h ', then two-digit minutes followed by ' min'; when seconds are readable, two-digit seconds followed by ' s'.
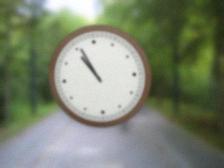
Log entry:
10 h 56 min
